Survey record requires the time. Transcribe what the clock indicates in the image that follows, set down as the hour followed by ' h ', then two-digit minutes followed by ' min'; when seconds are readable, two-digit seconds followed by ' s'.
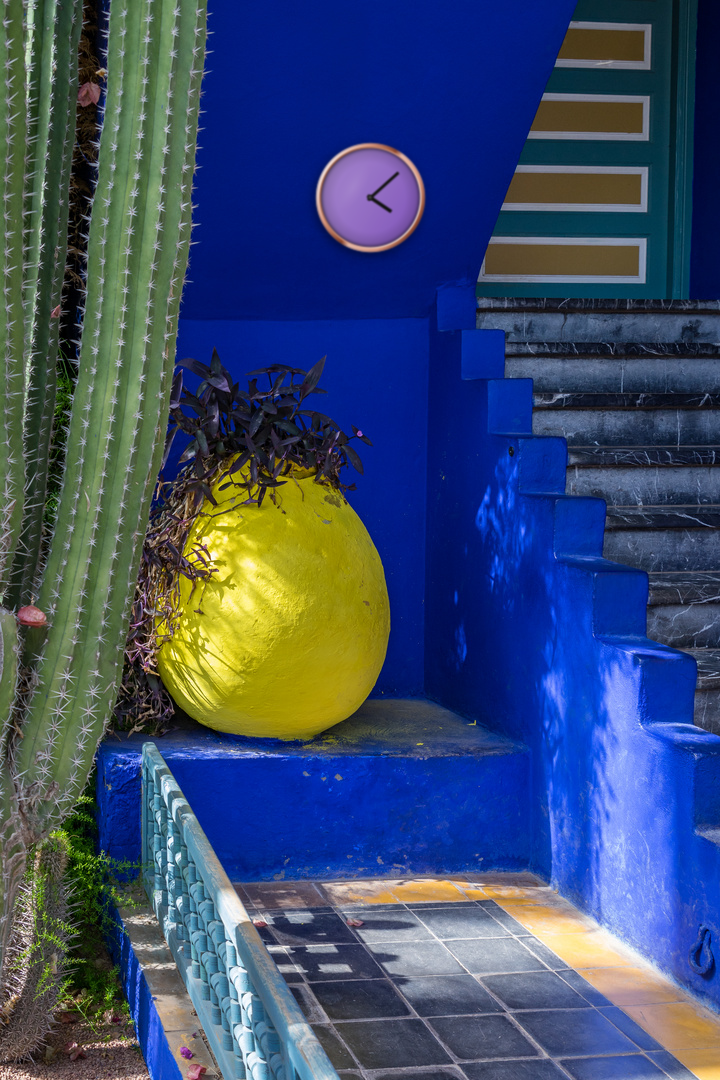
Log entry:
4 h 08 min
